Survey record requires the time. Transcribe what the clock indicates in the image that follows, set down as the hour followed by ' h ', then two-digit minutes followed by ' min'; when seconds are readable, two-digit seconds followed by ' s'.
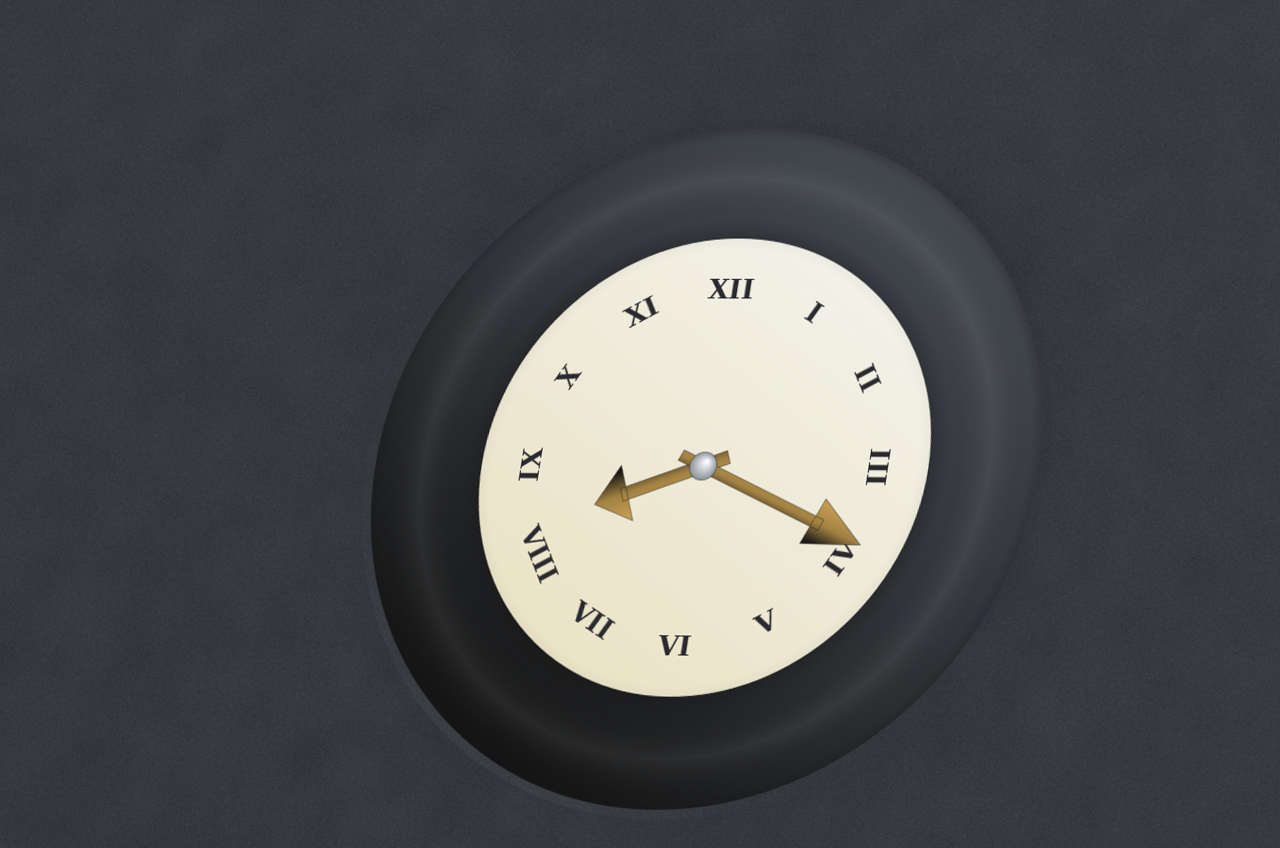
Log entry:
8 h 19 min
